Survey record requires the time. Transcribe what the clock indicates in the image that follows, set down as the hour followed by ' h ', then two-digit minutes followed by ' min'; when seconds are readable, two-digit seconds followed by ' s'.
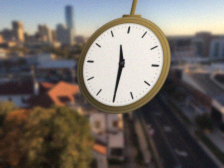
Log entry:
11 h 30 min
